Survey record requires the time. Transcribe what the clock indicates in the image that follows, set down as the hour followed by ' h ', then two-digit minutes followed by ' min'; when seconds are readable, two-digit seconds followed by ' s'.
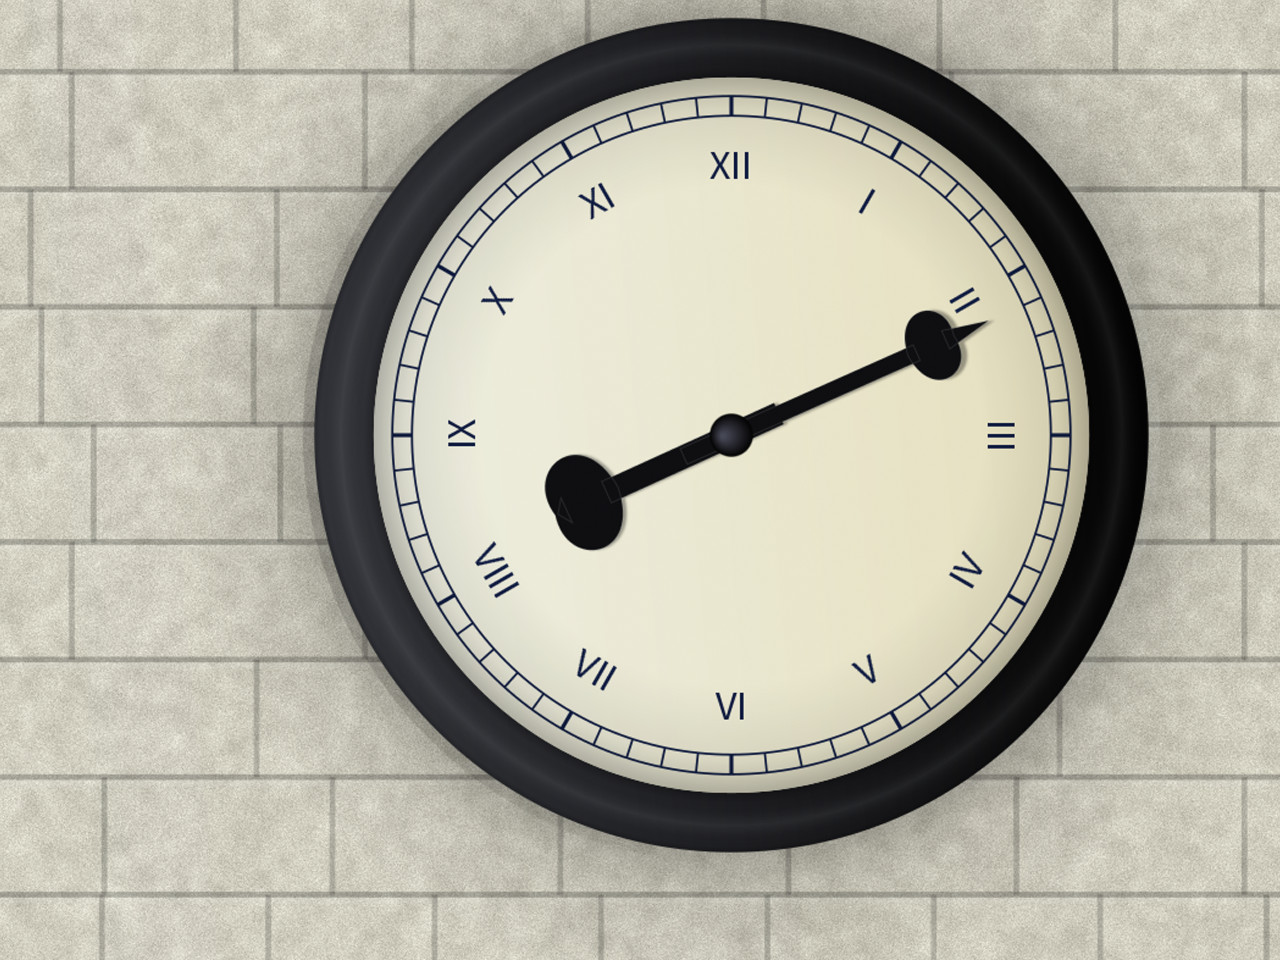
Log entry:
8 h 11 min
